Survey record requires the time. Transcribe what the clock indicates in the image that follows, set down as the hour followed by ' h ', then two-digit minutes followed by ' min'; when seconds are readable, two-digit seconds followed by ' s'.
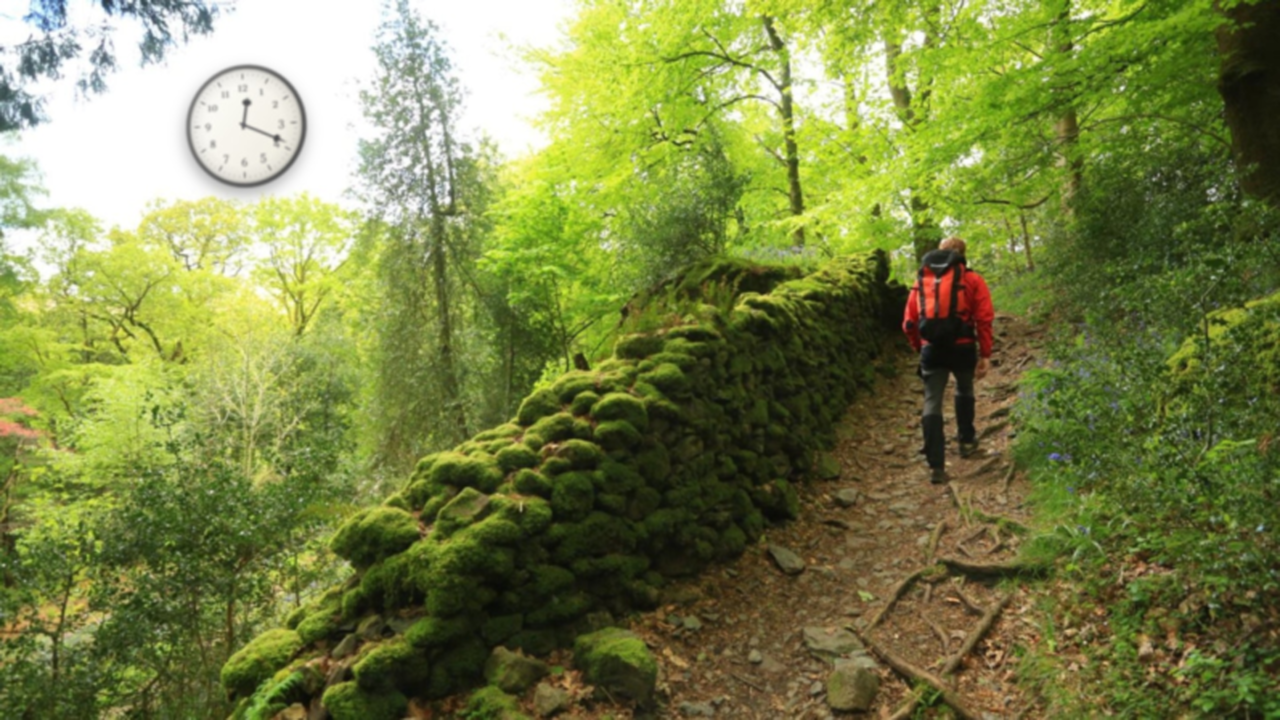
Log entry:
12 h 19 min
